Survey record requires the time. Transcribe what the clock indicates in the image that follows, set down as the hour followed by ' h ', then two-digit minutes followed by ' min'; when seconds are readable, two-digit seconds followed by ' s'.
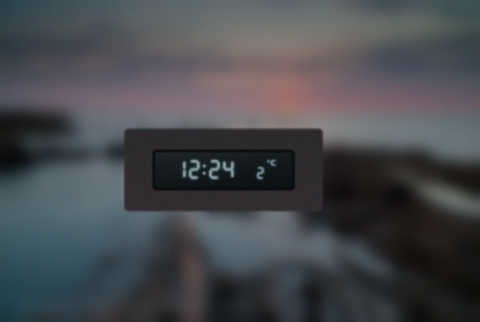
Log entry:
12 h 24 min
